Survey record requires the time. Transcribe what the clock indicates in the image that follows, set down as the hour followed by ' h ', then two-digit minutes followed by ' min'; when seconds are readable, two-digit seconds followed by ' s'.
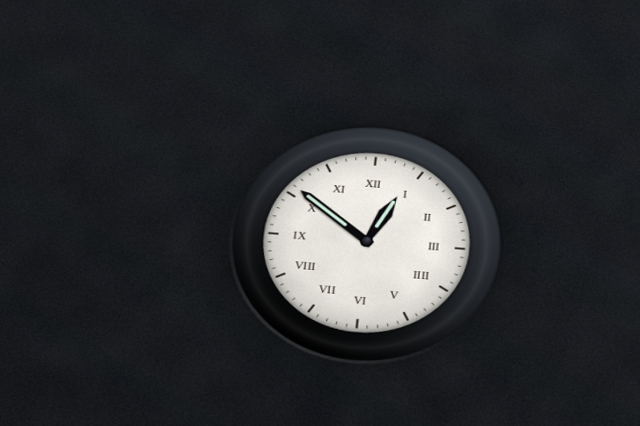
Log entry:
12 h 51 min
